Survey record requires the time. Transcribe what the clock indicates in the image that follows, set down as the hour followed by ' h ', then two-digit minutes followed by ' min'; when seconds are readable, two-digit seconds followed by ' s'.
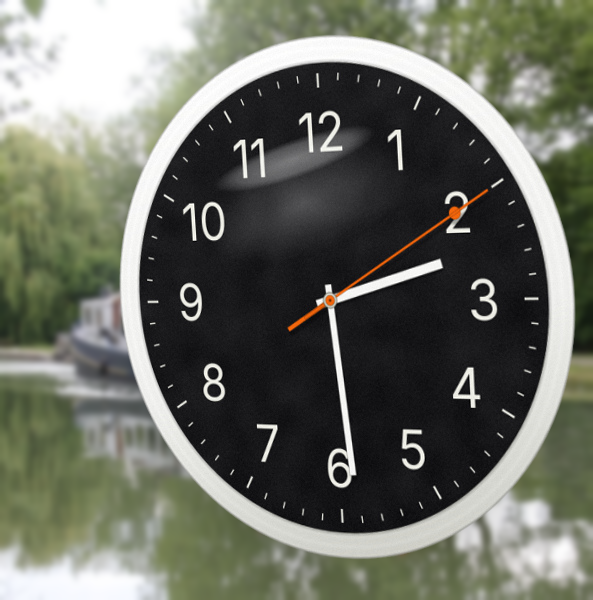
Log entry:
2 h 29 min 10 s
